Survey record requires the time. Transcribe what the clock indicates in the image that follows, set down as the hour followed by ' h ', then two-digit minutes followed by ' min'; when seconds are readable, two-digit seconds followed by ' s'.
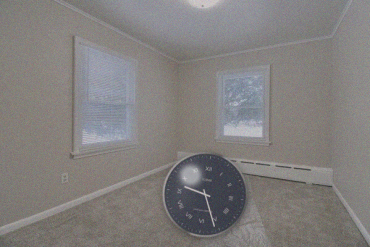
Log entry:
9 h 26 min
